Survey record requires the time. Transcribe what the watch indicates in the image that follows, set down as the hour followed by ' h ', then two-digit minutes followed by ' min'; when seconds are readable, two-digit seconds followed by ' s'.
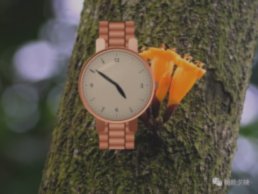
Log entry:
4 h 51 min
